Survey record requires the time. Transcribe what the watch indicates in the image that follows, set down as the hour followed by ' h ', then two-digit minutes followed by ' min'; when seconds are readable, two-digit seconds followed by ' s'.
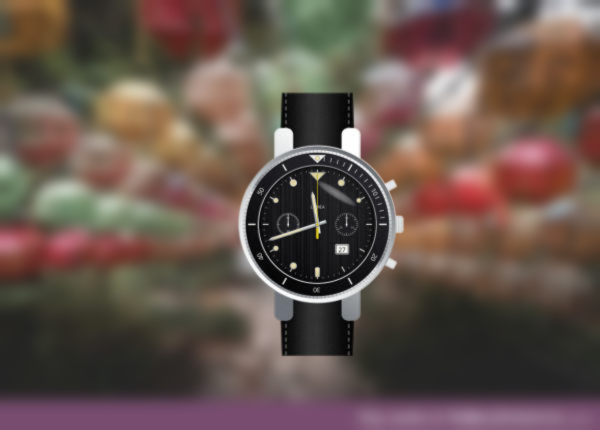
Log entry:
11 h 42 min
